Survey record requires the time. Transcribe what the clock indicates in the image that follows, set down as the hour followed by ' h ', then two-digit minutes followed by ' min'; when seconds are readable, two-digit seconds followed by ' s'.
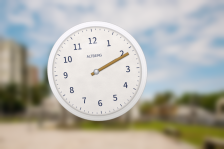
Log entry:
2 h 11 min
